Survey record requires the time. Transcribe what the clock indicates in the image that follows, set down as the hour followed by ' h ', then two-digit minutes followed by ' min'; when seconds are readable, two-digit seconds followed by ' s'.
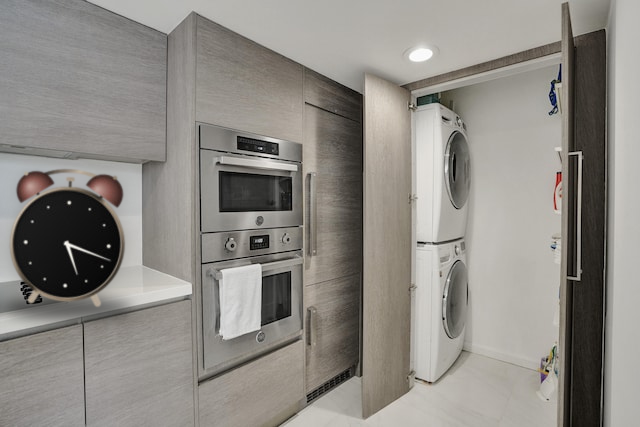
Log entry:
5 h 18 min
